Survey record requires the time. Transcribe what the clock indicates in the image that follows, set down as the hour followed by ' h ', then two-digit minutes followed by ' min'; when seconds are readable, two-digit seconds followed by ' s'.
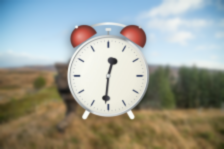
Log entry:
12 h 31 min
